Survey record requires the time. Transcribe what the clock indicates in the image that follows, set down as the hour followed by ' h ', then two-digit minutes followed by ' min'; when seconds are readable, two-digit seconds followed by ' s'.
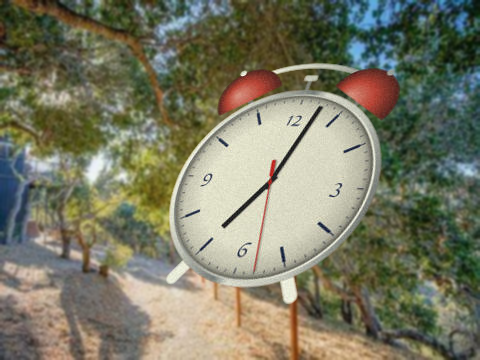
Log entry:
7 h 02 min 28 s
